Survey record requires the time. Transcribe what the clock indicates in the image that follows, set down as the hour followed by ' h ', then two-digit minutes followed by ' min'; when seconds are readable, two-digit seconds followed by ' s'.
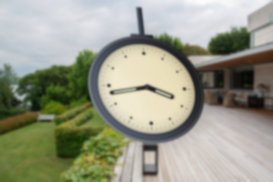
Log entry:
3 h 43 min
